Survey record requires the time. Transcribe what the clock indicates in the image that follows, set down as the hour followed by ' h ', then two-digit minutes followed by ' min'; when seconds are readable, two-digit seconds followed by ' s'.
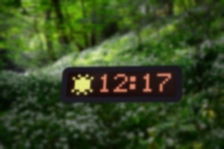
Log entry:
12 h 17 min
